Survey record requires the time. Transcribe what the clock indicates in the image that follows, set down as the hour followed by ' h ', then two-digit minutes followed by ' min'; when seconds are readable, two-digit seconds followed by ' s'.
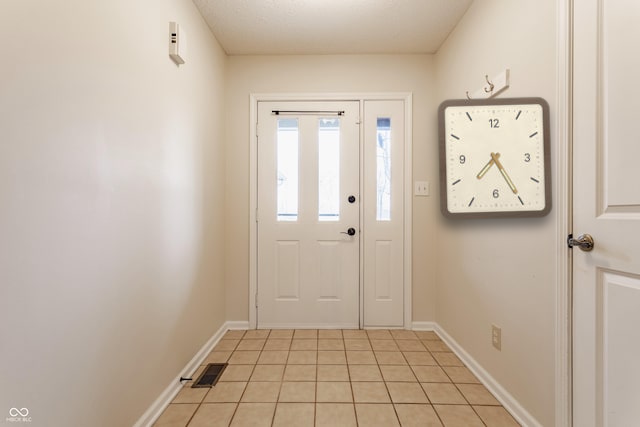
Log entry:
7 h 25 min
